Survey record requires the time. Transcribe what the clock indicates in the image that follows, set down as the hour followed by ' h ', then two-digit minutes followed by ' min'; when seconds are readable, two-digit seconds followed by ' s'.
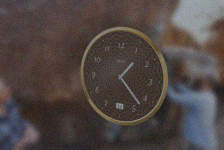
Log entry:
1 h 23 min
